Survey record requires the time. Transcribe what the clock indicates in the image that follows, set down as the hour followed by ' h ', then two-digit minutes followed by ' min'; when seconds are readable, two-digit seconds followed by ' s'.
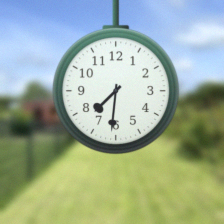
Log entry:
7 h 31 min
